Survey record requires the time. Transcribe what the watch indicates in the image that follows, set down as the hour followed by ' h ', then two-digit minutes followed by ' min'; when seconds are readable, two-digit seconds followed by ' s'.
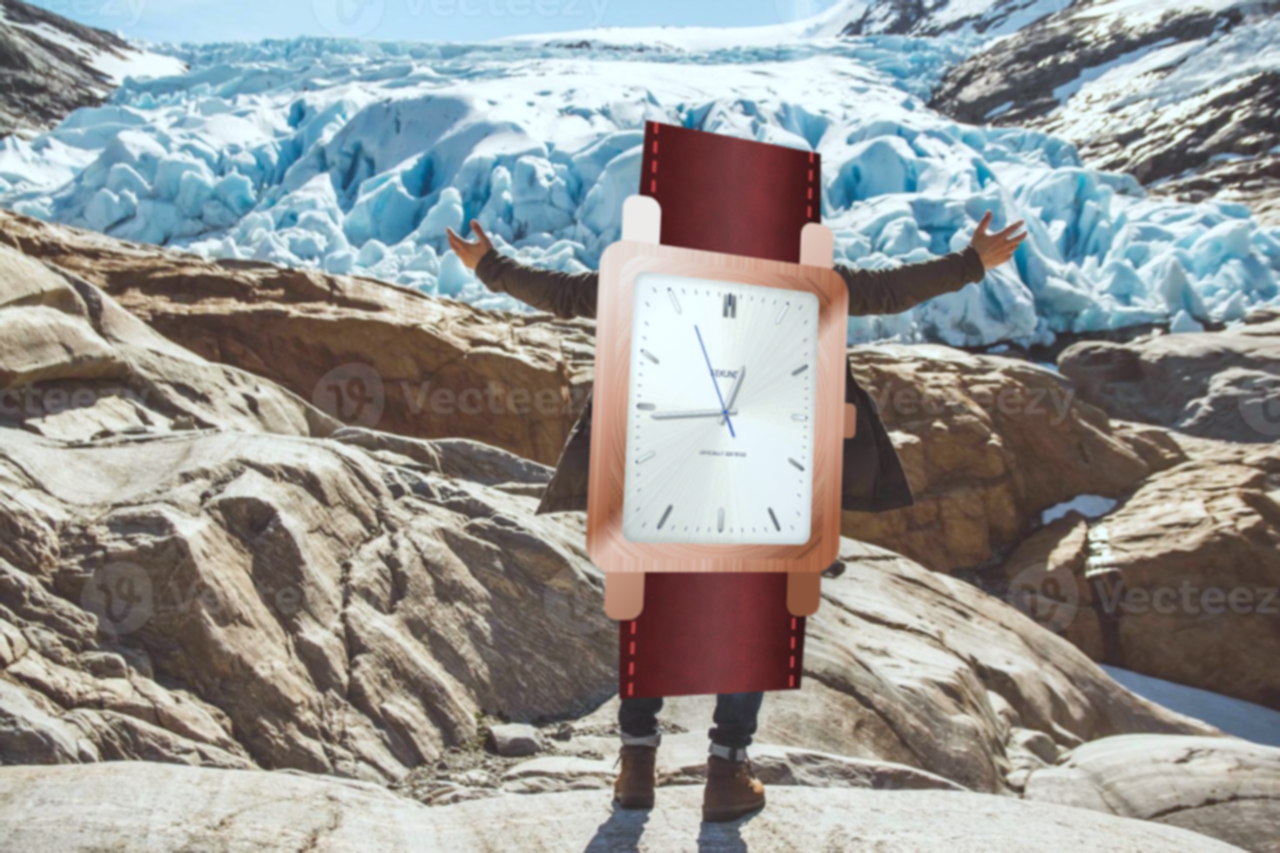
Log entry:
12 h 43 min 56 s
